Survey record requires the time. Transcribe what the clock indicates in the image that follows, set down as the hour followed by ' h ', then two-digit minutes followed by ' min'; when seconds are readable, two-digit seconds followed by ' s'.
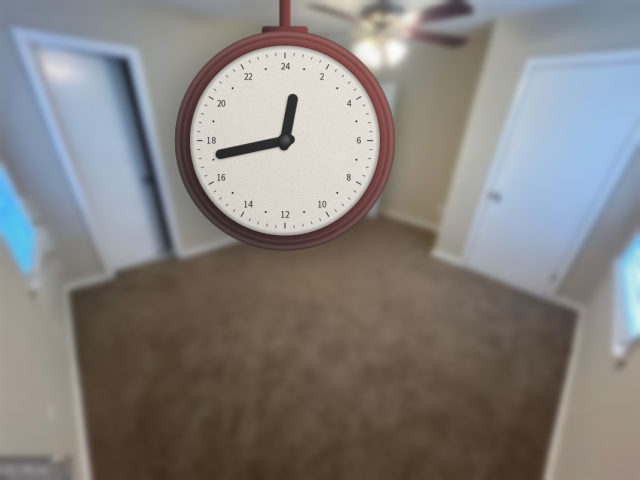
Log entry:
0 h 43 min
